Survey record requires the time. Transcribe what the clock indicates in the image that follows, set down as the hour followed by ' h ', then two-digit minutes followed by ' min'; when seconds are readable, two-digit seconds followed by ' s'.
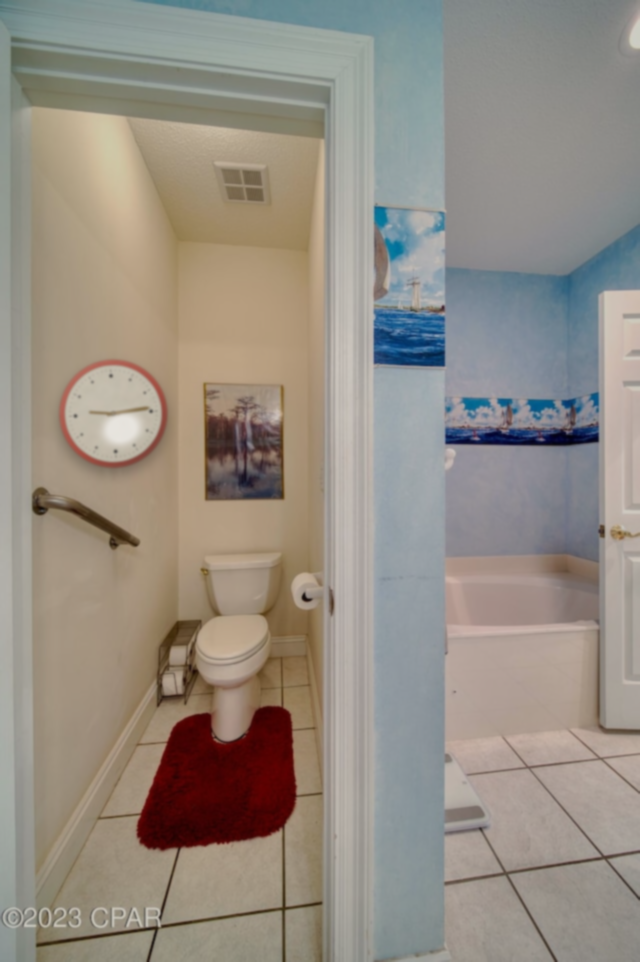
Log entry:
9 h 14 min
